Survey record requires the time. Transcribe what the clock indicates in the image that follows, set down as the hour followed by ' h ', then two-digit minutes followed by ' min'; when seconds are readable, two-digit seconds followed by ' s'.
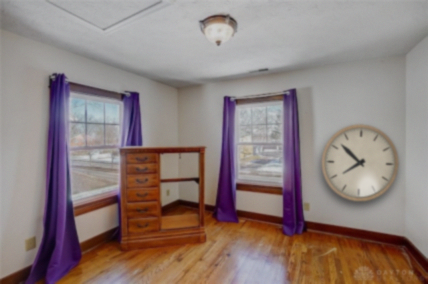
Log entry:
7 h 52 min
